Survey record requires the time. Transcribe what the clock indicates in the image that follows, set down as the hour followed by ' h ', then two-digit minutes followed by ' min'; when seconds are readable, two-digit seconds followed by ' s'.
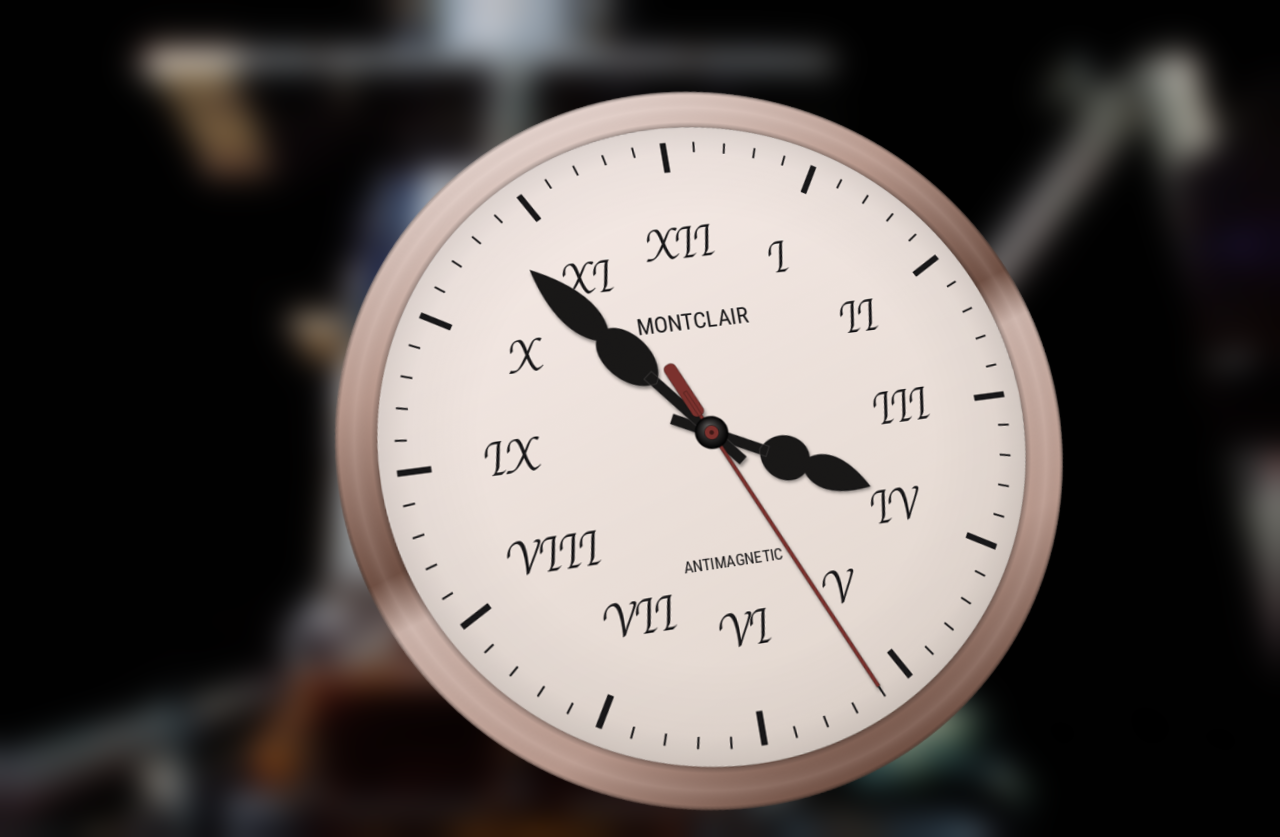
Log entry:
3 h 53 min 26 s
